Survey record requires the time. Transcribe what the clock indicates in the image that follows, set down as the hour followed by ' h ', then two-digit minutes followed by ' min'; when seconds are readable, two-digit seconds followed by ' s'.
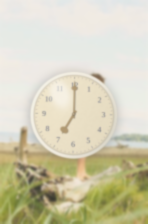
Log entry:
7 h 00 min
